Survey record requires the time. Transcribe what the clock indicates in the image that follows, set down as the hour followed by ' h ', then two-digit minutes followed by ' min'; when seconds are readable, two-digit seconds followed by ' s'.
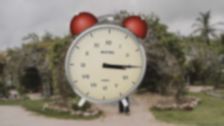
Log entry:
3 h 15 min
